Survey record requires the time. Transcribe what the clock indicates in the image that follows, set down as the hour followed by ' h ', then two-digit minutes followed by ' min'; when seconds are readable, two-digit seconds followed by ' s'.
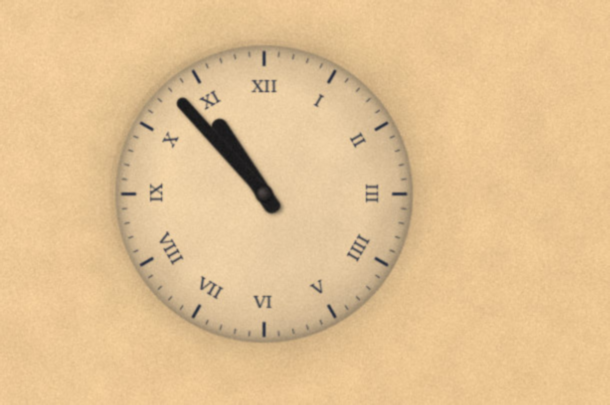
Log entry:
10 h 53 min
